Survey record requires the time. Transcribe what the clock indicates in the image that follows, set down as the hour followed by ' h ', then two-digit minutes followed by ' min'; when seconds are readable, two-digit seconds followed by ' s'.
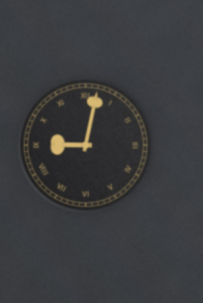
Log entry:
9 h 02 min
